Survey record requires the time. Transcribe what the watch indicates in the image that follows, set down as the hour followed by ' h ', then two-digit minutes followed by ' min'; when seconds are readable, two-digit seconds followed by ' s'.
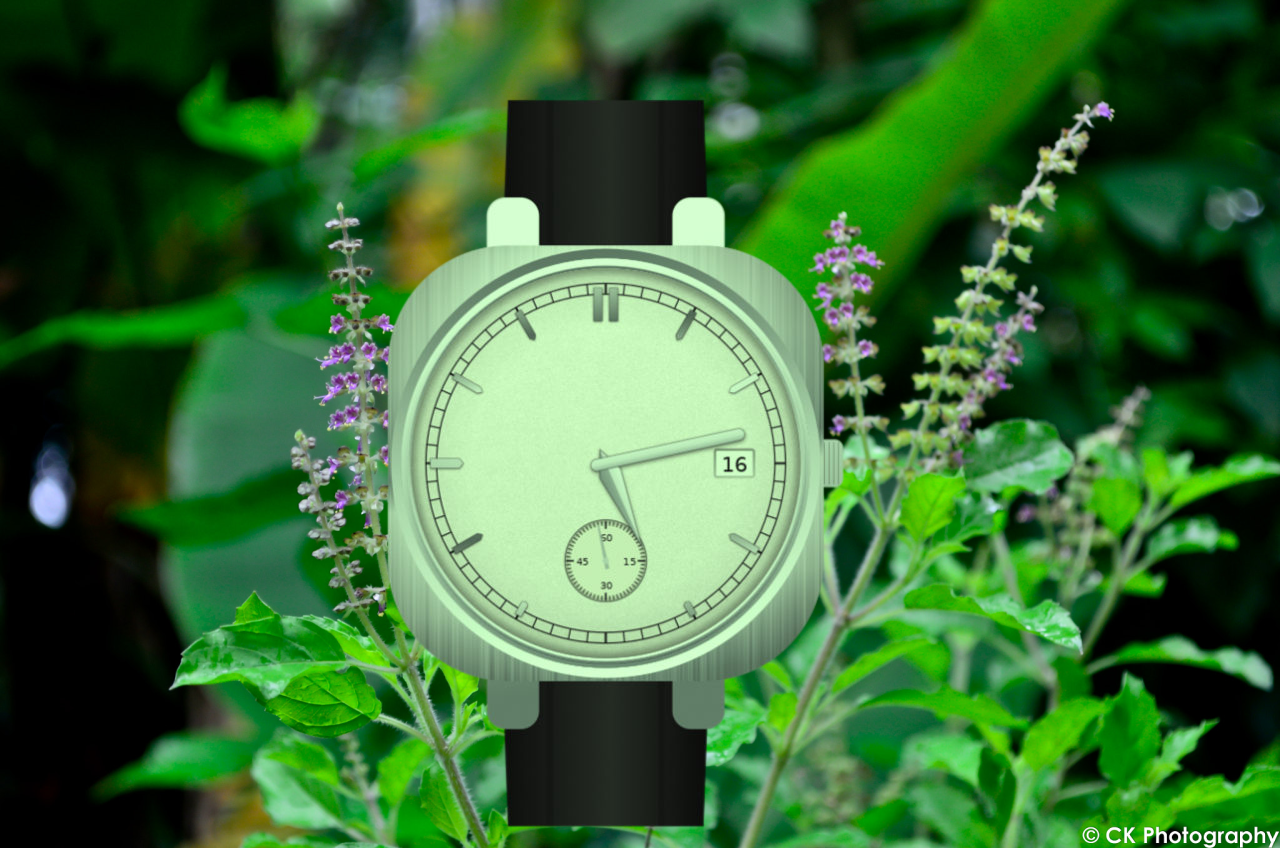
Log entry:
5 h 12 min 58 s
